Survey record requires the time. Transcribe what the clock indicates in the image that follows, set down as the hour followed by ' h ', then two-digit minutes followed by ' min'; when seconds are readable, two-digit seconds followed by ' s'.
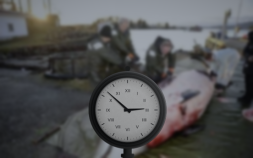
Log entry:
2 h 52 min
